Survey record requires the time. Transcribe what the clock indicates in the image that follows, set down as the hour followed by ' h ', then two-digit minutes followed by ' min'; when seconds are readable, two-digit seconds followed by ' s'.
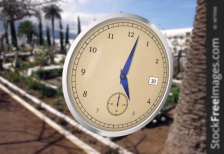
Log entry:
5 h 02 min
